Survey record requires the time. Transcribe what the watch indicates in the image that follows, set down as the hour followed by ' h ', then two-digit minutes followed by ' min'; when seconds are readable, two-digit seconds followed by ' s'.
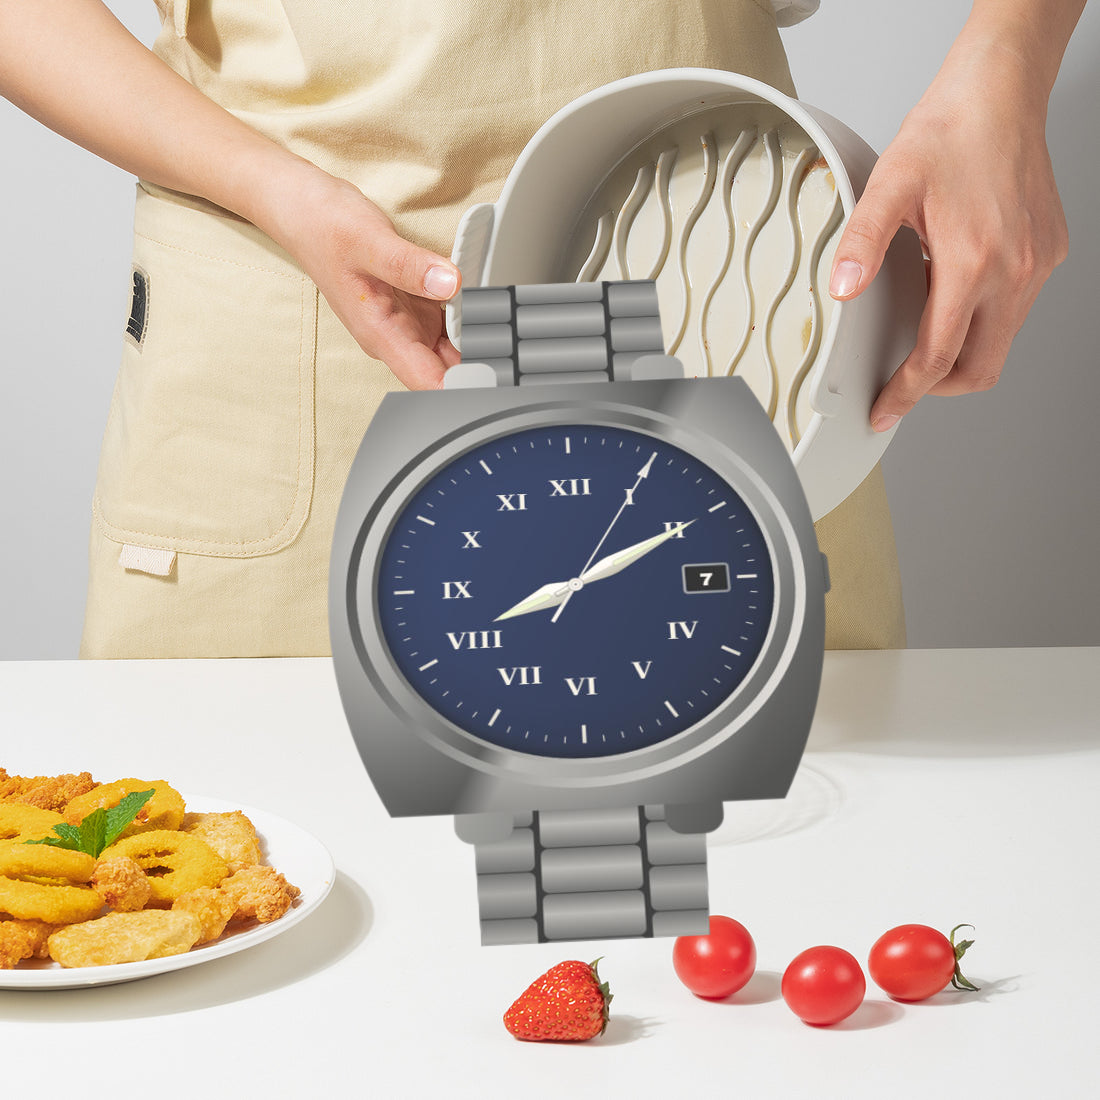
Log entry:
8 h 10 min 05 s
